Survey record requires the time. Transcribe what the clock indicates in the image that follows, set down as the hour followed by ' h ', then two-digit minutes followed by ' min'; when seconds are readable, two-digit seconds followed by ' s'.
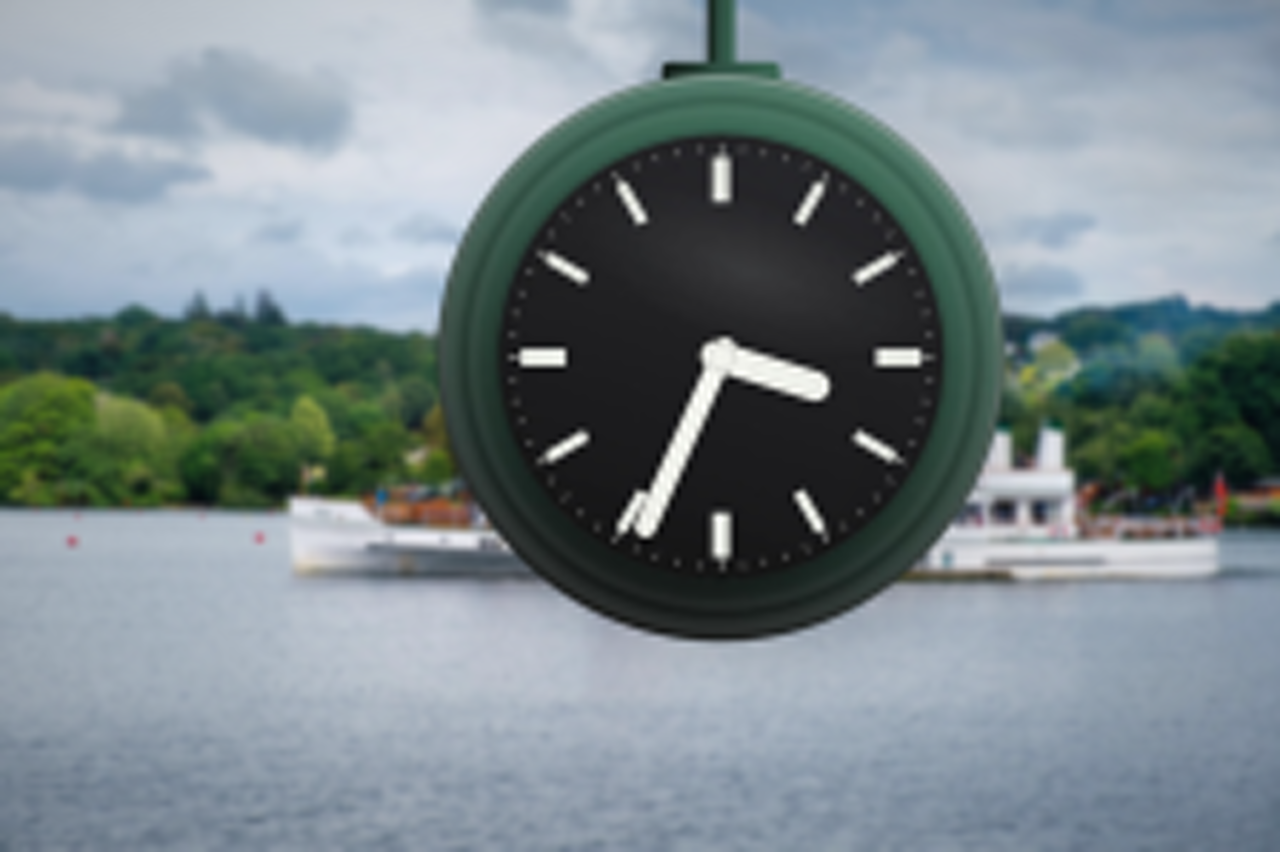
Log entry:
3 h 34 min
